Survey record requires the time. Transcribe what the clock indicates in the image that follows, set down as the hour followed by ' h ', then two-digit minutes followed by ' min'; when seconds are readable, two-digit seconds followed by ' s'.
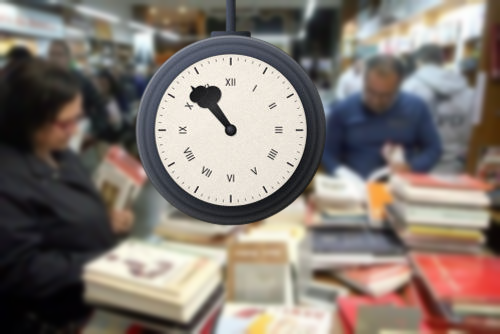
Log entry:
10 h 53 min
